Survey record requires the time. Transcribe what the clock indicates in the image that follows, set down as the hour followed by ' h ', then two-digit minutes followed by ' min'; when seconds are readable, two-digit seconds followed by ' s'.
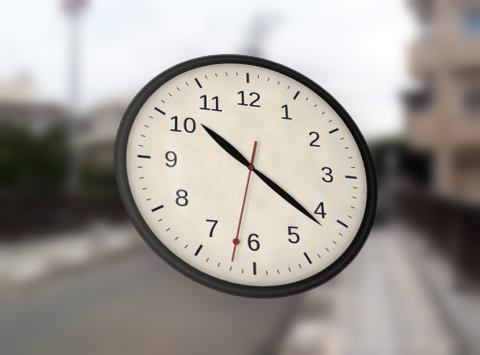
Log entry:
10 h 21 min 32 s
